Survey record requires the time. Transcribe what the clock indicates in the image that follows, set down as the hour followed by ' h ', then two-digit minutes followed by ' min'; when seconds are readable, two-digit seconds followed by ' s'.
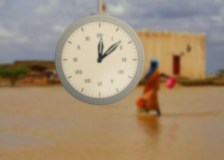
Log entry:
12 h 08 min
